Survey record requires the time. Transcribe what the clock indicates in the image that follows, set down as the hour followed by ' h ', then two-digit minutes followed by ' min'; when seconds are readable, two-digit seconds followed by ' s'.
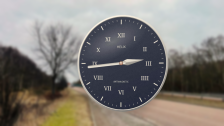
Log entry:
2 h 44 min
